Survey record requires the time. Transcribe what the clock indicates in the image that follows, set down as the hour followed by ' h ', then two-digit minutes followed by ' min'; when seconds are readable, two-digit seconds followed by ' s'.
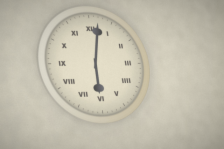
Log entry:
6 h 02 min
